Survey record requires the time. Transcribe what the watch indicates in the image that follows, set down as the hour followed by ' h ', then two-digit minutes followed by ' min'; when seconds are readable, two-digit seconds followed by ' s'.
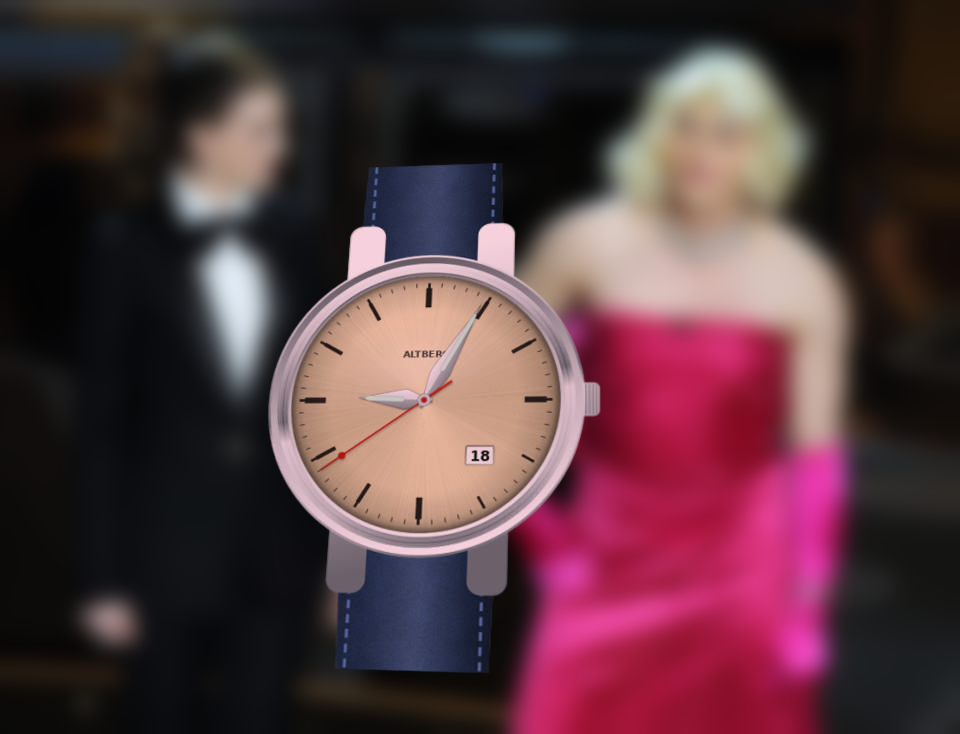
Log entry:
9 h 04 min 39 s
